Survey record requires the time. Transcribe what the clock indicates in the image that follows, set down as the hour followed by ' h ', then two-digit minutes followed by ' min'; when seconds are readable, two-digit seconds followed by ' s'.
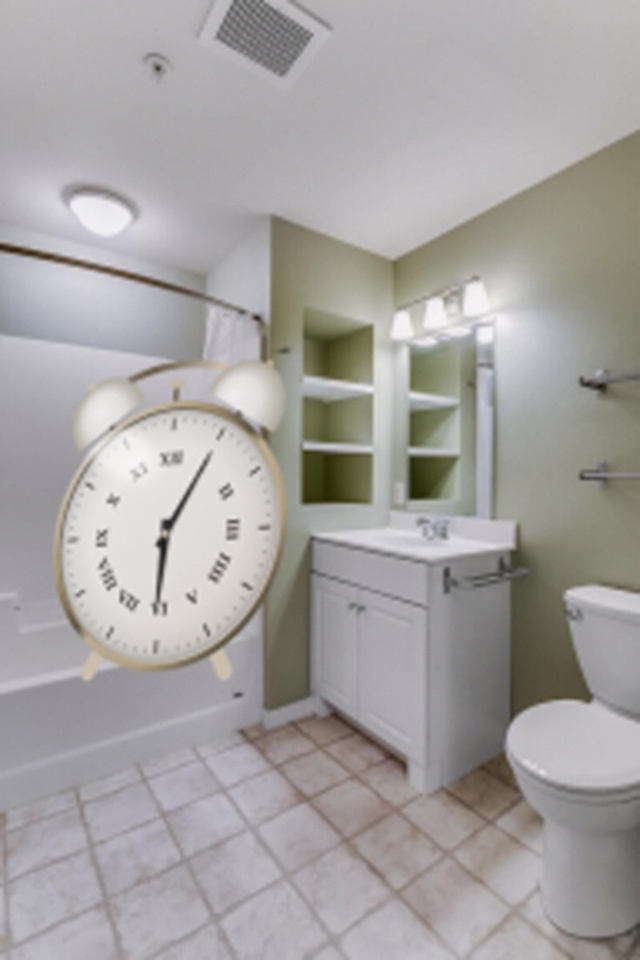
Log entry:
6 h 05 min
